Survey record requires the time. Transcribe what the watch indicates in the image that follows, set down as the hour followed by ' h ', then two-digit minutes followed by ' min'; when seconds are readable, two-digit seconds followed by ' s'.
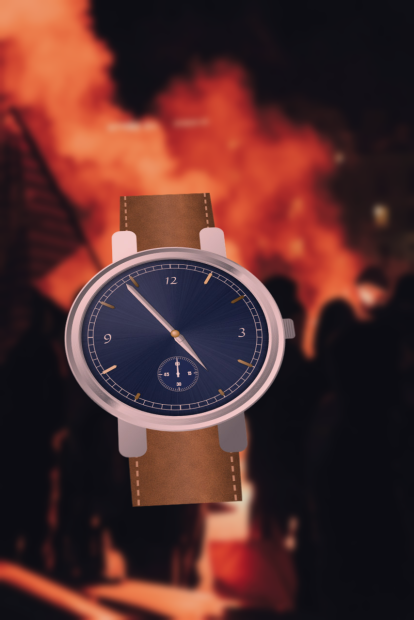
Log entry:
4 h 54 min
